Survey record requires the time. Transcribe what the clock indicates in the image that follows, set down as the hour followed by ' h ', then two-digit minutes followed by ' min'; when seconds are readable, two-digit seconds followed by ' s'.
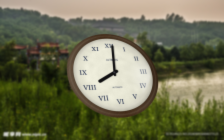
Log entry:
8 h 01 min
